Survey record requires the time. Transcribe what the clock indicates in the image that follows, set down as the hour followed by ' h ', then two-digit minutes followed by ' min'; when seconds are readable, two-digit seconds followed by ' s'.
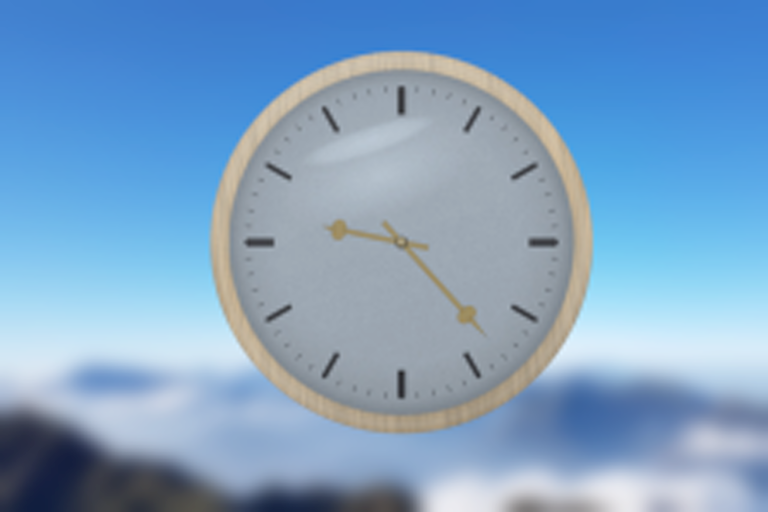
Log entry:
9 h 23 min
